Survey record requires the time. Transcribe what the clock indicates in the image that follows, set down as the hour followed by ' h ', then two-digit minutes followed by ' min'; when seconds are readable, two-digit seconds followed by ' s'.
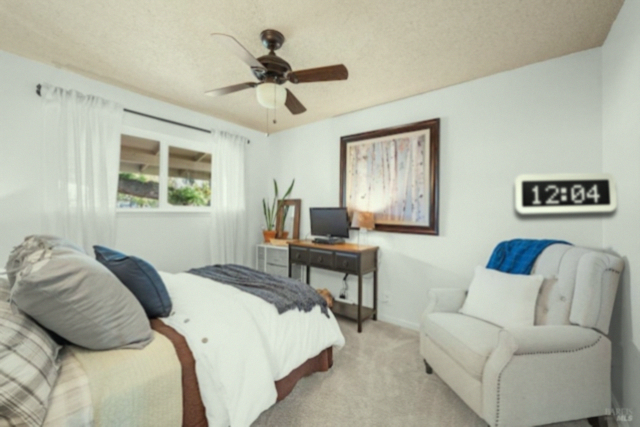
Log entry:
12 h 04 min
